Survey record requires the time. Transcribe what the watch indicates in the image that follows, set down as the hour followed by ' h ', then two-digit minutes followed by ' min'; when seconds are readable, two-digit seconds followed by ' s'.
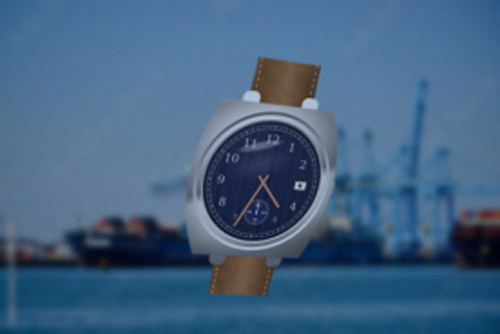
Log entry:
4 h 34 min
